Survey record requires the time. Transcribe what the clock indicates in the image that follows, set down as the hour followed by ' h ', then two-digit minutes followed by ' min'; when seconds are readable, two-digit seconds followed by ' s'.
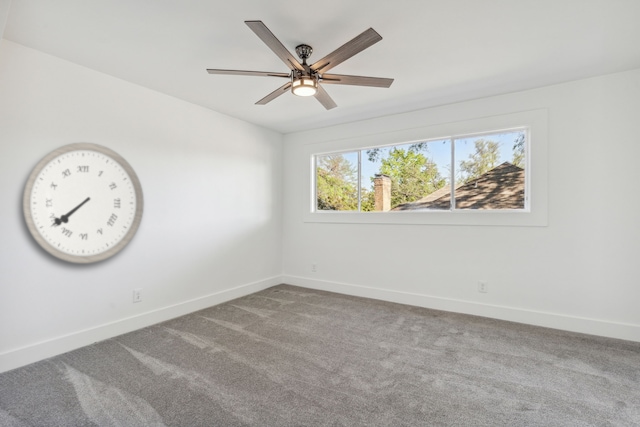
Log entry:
7 h 39 min
